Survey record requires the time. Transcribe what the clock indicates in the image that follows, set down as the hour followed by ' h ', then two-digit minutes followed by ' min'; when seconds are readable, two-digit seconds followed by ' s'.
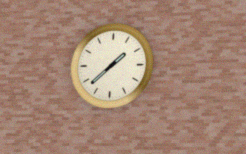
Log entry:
1 h 38 min
